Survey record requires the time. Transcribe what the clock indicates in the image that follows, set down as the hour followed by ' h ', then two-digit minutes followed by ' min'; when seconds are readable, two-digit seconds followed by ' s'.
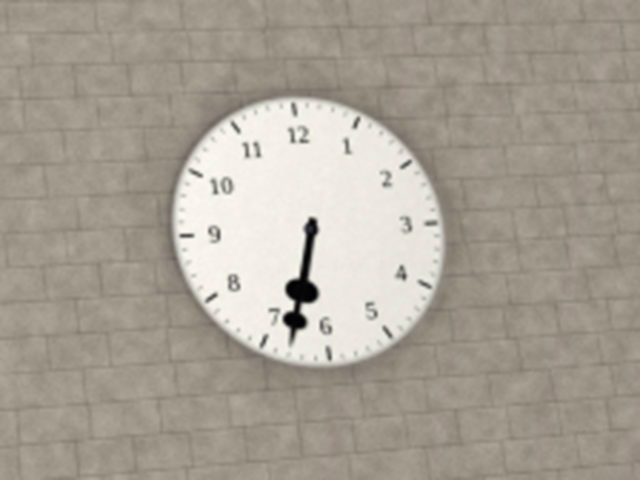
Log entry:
6 h 33 min
